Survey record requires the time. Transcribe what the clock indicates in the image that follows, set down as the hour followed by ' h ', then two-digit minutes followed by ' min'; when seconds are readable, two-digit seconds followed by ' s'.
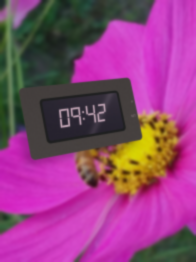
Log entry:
9 h 42 min
